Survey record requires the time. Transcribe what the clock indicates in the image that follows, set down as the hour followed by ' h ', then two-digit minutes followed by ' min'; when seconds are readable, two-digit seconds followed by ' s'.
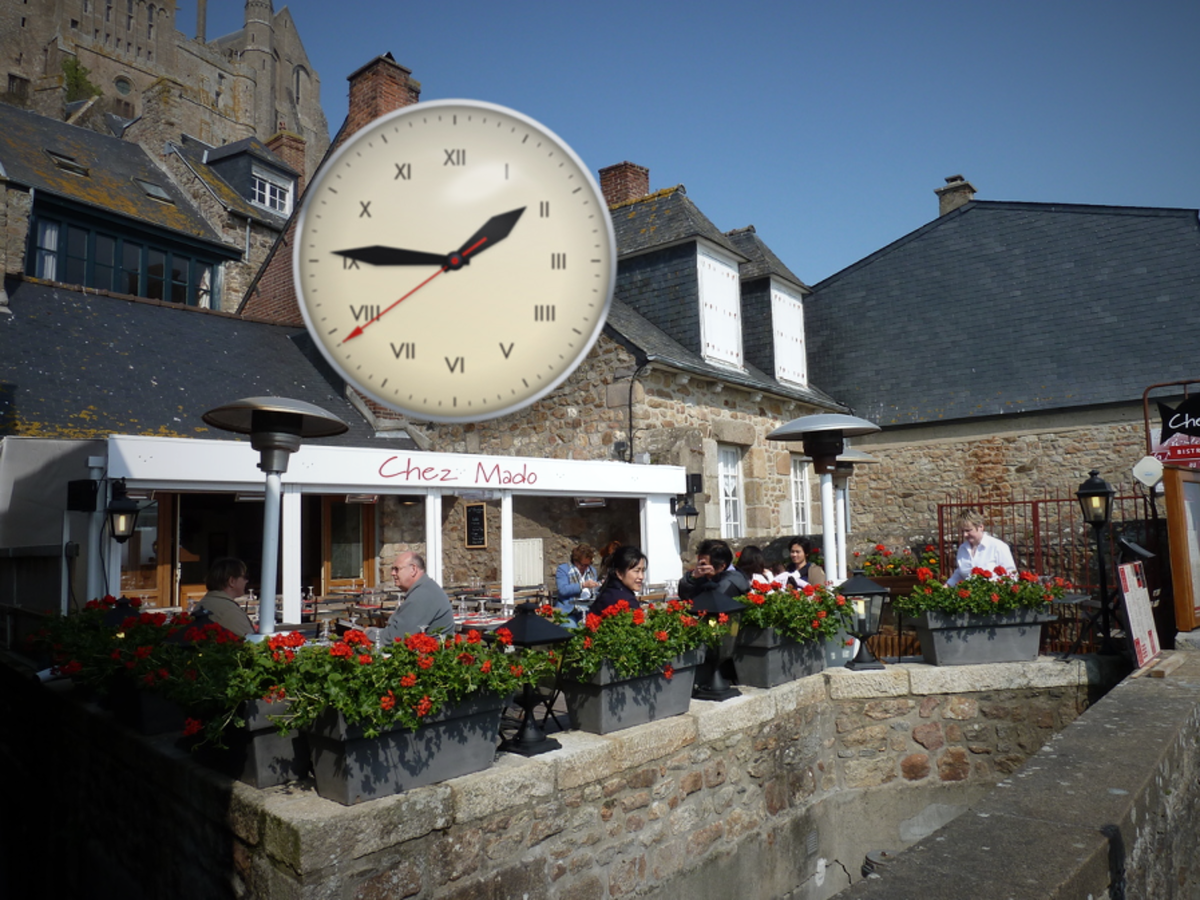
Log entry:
1 h 45 min 39 s
